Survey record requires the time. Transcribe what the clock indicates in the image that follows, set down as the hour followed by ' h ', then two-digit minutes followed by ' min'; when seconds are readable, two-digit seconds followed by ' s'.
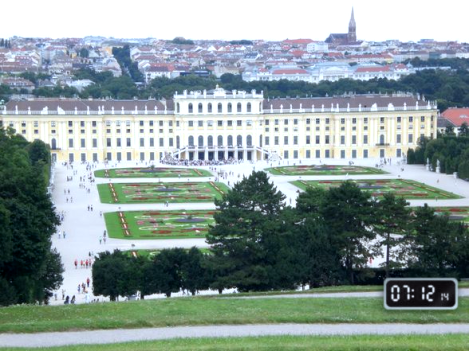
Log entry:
7 h 12 min 14 s
